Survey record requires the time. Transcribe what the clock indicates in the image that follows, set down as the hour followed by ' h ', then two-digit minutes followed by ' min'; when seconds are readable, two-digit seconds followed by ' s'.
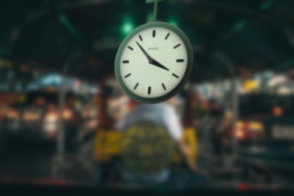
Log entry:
3 h 53 min
